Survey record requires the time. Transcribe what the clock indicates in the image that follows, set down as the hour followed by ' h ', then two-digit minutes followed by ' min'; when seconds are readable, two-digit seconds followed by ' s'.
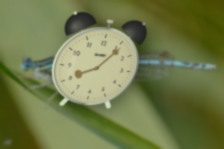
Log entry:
8 h 06 min
